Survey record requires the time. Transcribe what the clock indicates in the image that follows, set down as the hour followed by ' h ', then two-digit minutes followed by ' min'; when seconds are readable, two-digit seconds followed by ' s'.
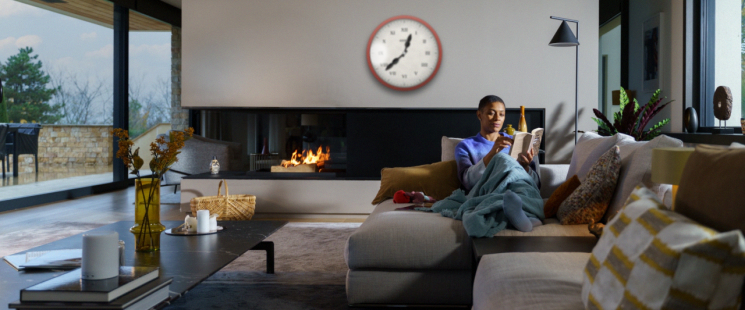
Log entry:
12 h 38 min
